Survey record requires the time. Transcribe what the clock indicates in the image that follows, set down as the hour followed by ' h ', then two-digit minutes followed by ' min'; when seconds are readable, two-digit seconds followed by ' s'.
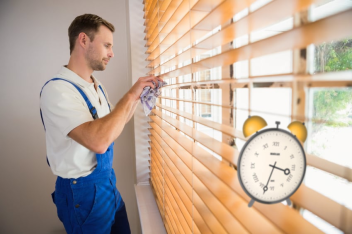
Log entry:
3 h 33 min
